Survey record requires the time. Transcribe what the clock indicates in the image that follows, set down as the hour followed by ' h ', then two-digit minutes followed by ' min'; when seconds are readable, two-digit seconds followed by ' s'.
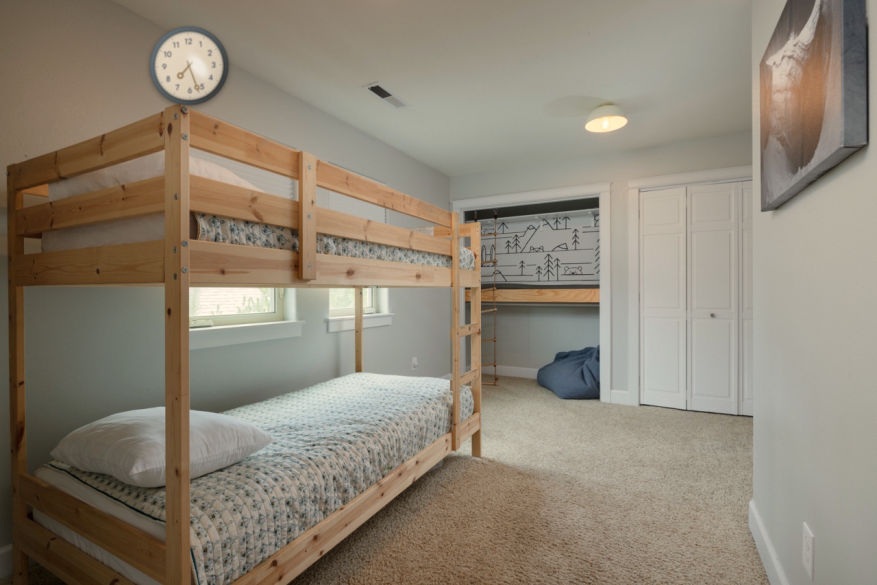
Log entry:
7 h 27 min
